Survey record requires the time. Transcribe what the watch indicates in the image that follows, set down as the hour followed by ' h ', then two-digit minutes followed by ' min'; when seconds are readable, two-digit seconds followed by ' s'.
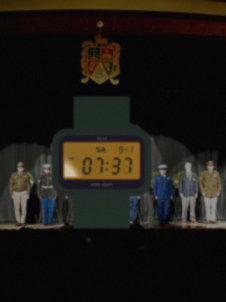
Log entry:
7 h 37 min
